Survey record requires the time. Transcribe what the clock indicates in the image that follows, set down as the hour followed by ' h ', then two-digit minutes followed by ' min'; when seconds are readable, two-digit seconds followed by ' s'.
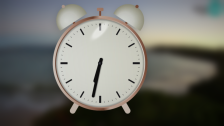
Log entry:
6 h 32 min
